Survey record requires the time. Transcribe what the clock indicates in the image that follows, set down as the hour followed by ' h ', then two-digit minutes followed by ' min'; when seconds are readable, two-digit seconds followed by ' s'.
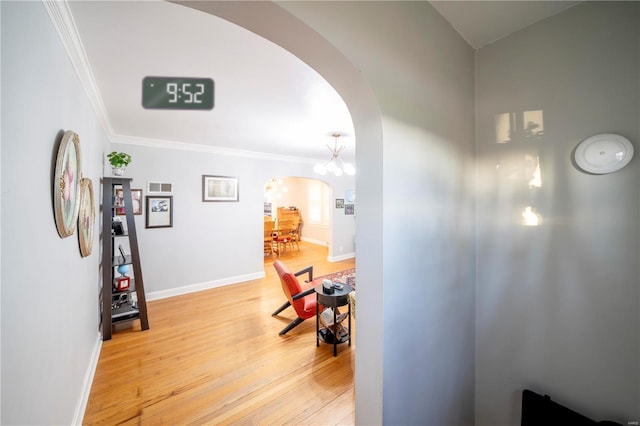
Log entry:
9 h 52 min
